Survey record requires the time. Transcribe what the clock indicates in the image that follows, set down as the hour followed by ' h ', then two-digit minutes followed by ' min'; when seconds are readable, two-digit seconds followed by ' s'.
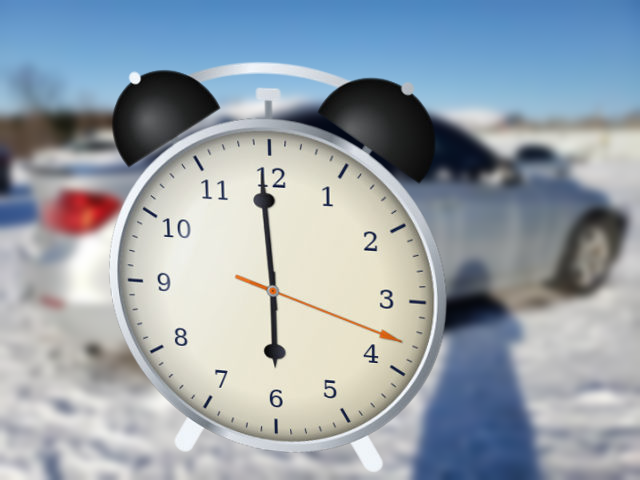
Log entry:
5 h 59 min 18 s
